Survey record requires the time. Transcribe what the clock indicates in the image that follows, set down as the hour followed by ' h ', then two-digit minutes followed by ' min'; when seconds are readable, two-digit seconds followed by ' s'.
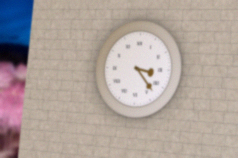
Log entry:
3 h 23 min
